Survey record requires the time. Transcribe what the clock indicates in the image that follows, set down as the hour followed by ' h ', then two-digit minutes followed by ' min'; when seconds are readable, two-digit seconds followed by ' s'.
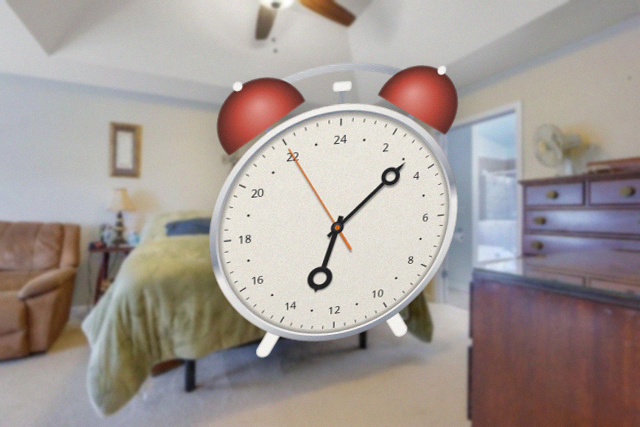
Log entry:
13 h 07 min 55 s
